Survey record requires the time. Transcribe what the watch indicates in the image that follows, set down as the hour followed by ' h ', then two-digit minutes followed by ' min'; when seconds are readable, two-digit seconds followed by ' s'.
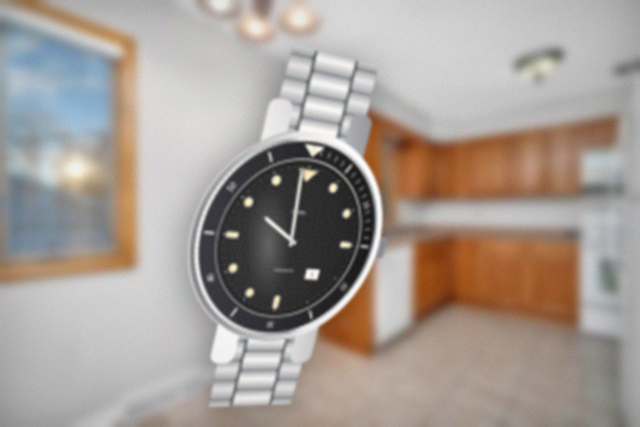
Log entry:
9 h 59 min
